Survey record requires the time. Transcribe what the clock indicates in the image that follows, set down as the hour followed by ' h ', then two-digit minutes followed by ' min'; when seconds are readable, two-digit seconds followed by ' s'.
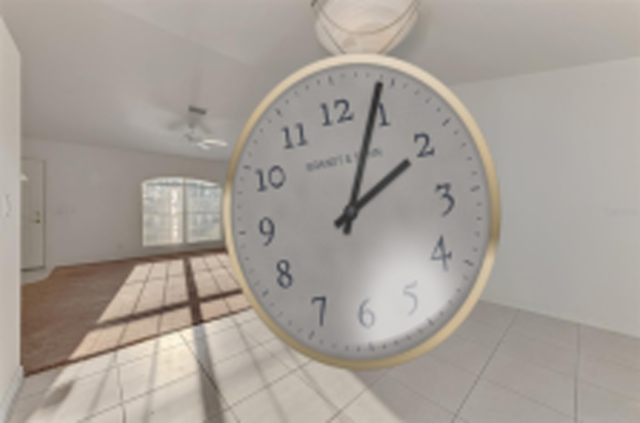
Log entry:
2 h 04 min
